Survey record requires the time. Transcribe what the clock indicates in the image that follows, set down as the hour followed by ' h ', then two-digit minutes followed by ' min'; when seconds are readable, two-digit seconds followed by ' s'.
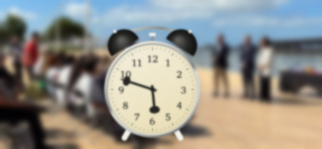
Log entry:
5 h 48 min
